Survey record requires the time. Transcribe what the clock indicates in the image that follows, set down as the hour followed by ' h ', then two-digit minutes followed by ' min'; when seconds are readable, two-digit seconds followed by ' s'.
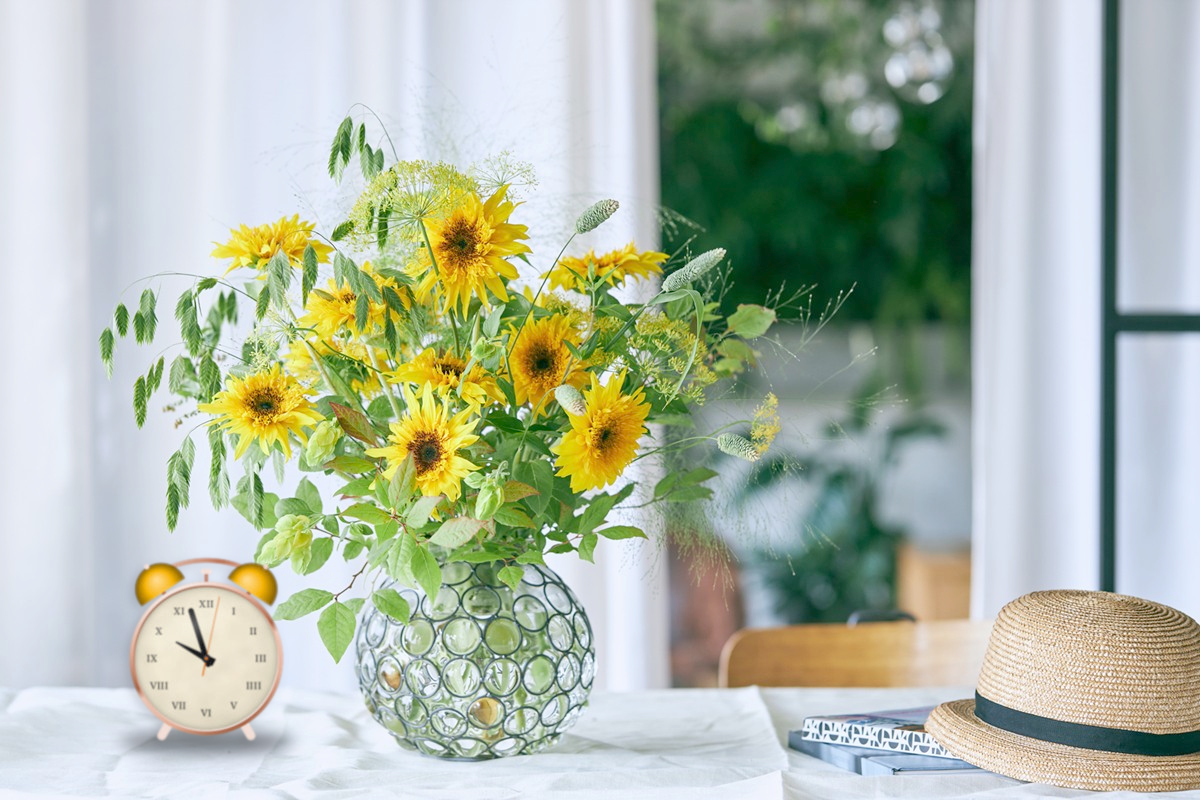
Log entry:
9 h 57 min 02 s
